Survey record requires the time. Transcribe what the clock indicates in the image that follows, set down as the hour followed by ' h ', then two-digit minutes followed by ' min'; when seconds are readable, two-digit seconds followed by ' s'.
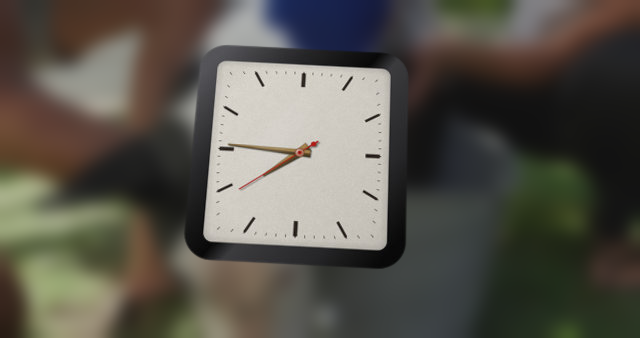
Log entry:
7 h 45 min 39 s
